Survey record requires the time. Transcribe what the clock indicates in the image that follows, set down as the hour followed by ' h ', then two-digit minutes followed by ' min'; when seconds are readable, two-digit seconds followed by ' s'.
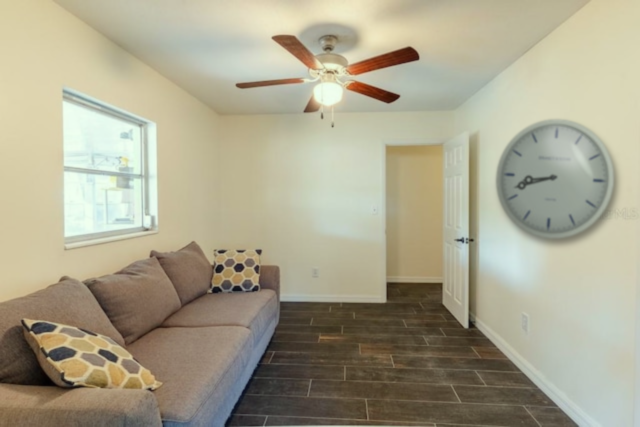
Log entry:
8 h 42 min
